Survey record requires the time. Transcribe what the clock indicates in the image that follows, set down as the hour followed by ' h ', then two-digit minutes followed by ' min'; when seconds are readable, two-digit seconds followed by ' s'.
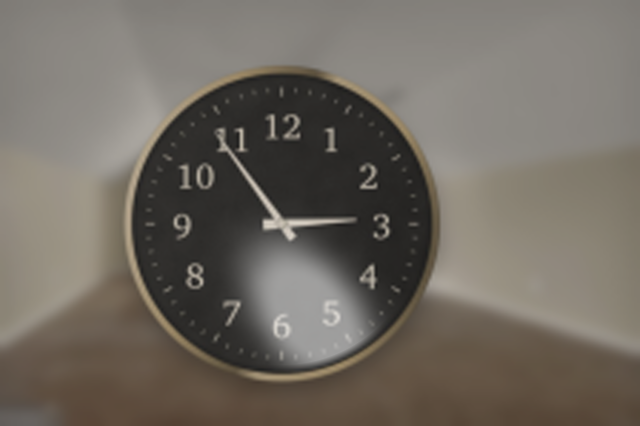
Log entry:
2 h 54 min
